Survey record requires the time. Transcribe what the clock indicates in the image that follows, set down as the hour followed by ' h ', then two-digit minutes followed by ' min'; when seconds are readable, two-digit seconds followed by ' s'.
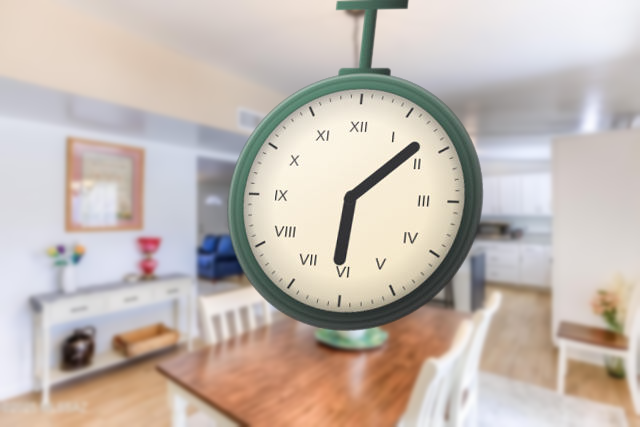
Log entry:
6 h 08 min
